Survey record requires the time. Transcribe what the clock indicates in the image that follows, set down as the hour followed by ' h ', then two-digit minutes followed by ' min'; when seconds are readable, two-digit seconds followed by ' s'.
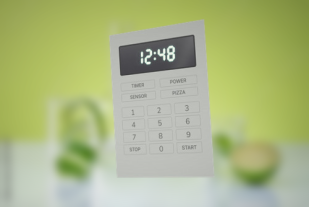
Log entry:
12 h 48 min
